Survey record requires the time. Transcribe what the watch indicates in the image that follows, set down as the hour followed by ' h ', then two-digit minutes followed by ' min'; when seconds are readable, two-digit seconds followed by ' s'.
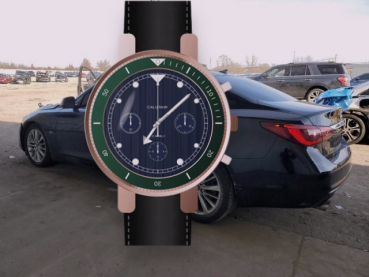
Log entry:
7 h 08 min
